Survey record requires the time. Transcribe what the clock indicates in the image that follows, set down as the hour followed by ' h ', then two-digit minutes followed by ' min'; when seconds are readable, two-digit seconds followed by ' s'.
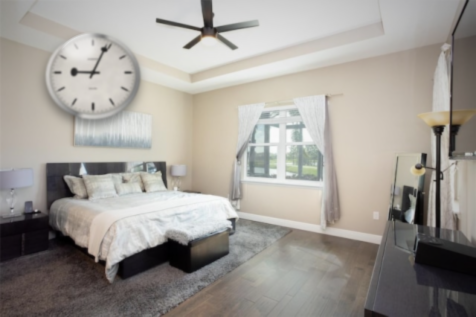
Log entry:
9 h 04 min
